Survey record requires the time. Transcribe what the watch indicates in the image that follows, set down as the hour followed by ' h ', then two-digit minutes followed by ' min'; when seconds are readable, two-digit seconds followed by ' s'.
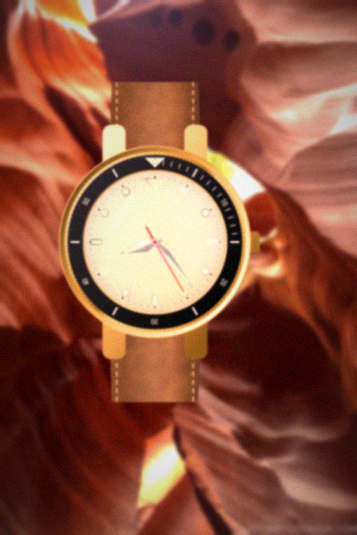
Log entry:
8 h 23 min 25 s
